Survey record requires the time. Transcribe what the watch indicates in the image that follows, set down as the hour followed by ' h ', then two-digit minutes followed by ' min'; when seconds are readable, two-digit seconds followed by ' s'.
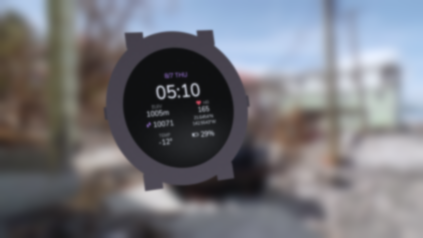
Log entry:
5 h 10 min
